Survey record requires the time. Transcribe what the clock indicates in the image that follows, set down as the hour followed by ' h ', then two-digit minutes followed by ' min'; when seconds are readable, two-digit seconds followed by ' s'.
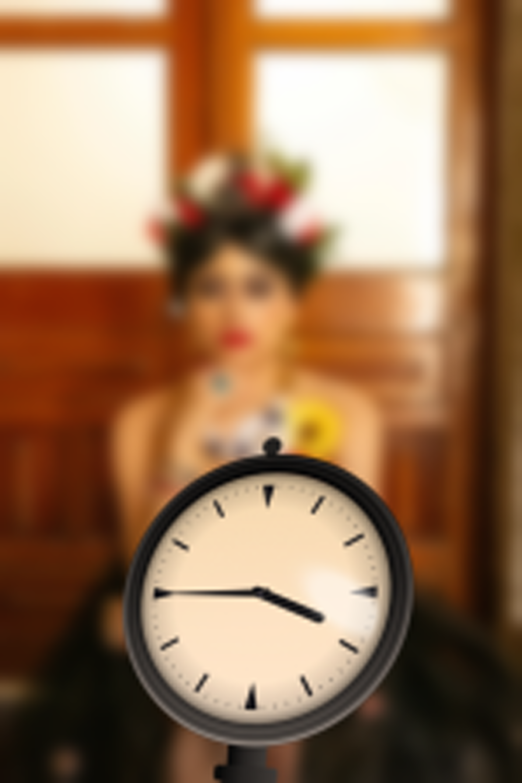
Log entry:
3 h 45 min
